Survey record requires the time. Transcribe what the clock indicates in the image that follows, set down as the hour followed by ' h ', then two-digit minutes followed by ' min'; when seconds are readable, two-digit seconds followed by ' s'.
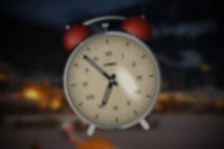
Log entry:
6 h 53 min
